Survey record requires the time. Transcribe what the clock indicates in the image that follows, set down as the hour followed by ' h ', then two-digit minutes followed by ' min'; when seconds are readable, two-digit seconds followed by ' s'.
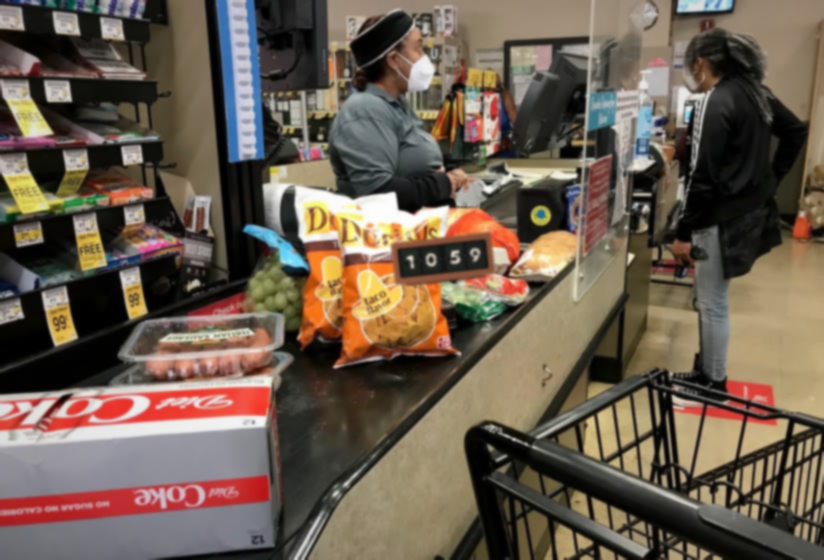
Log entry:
10 h 59 min
